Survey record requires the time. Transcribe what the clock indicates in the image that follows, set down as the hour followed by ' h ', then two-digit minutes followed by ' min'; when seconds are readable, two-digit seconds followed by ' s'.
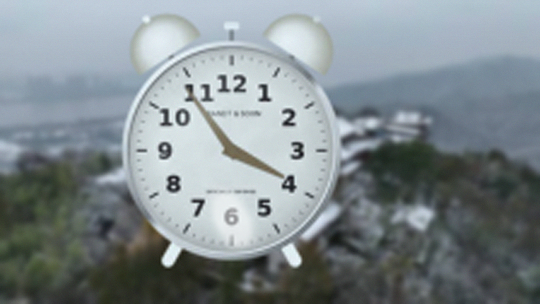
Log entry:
3 h 54 min
